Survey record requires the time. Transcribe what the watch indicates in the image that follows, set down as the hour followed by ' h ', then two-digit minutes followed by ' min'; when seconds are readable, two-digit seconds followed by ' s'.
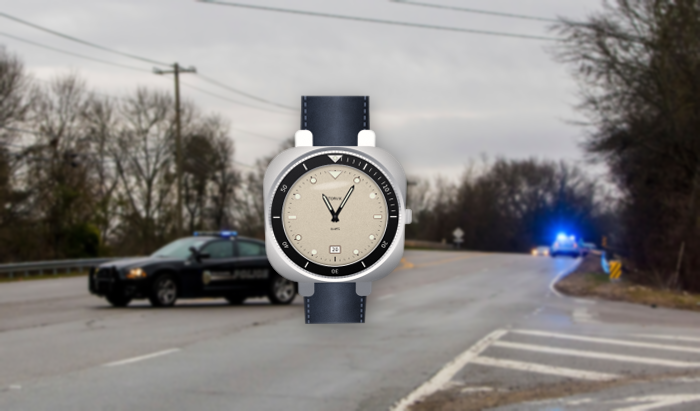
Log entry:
11 h 05 min
